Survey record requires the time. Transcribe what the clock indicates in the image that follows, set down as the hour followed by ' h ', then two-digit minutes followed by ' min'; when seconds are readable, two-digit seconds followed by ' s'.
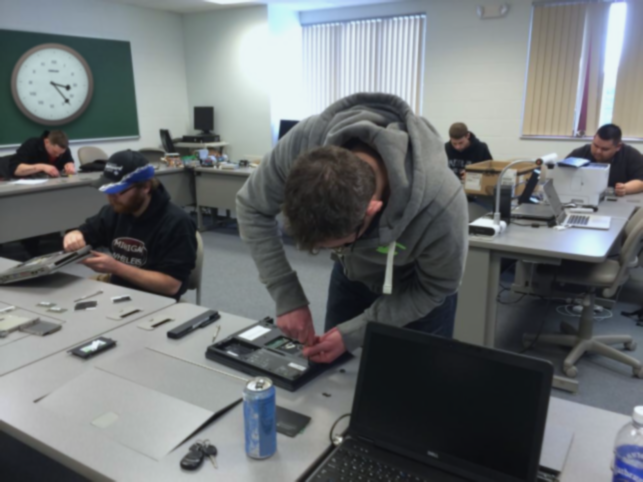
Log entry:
3 h 23 min
